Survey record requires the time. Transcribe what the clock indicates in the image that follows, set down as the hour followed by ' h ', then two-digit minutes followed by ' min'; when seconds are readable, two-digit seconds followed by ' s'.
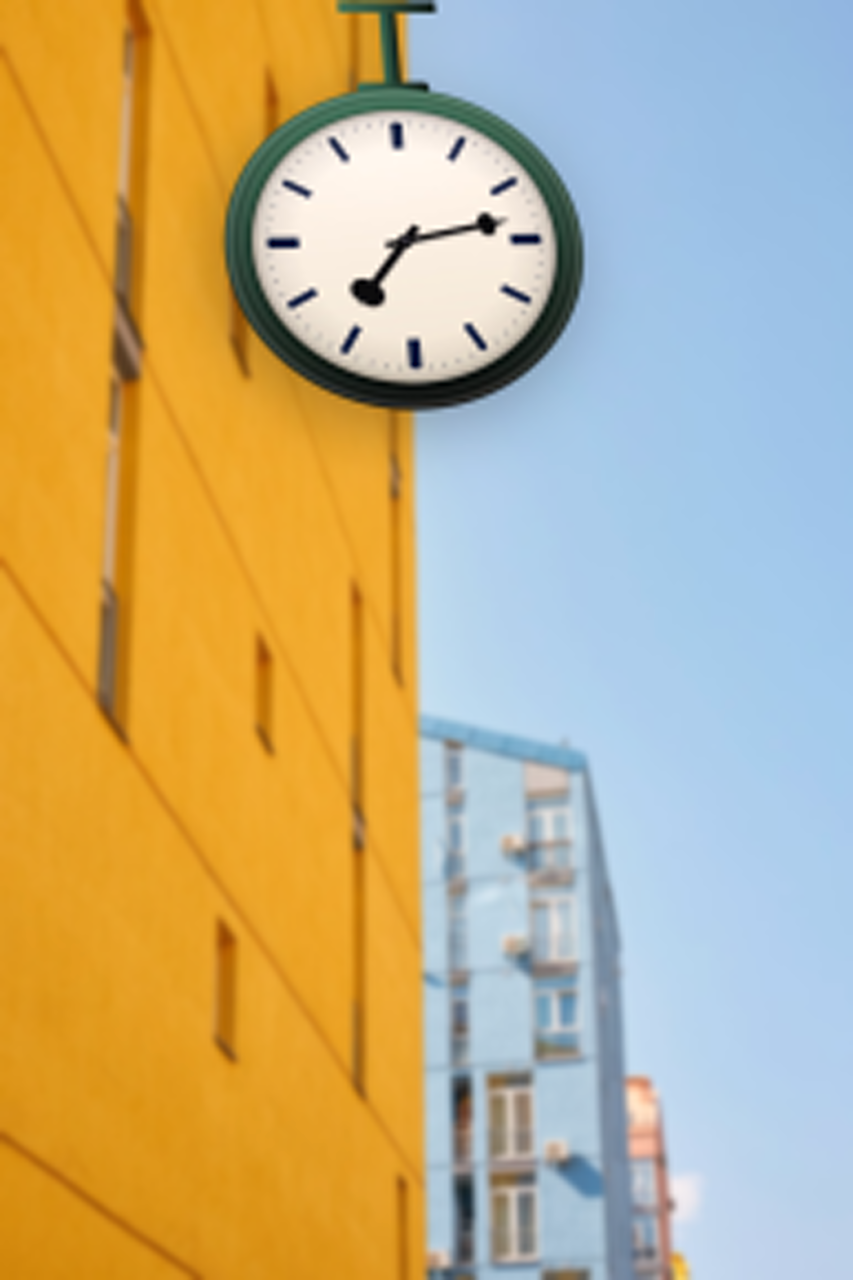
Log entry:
7 h 13 min
